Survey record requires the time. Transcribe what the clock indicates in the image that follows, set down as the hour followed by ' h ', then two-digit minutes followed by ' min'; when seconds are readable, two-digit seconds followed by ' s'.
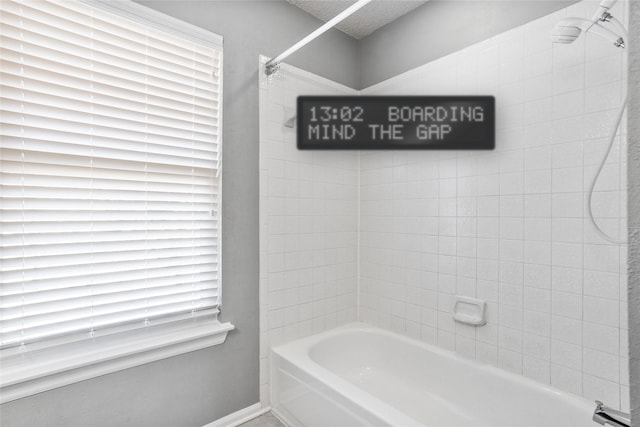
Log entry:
13 h 02 min
